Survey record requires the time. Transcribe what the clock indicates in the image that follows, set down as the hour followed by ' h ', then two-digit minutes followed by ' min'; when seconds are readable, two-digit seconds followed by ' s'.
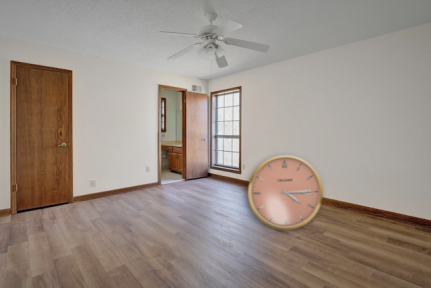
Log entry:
4 h 15 min
